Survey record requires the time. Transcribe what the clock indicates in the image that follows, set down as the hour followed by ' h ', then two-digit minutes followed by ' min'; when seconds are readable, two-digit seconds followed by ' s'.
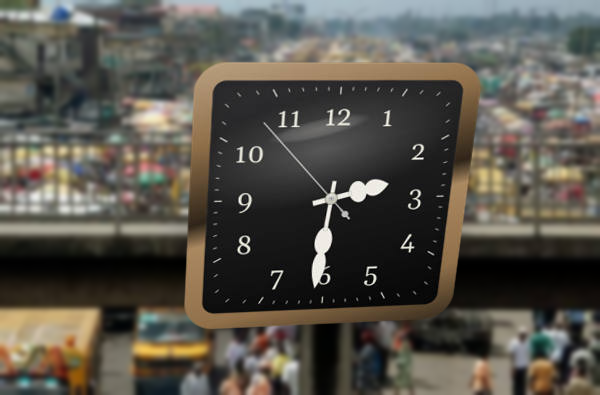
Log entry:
2 h 30 min 53 s
